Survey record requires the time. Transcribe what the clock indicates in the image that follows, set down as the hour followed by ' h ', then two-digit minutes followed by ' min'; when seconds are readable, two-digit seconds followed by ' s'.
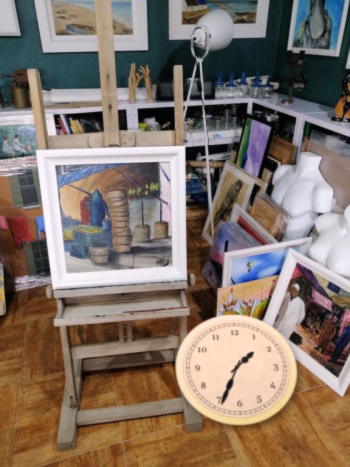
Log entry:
1 h 34 min
